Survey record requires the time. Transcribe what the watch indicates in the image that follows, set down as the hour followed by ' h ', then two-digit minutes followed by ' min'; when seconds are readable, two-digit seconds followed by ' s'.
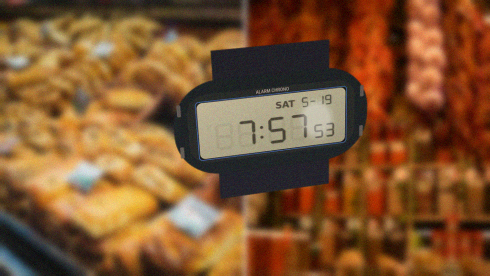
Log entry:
7 h 57 min 53 s
